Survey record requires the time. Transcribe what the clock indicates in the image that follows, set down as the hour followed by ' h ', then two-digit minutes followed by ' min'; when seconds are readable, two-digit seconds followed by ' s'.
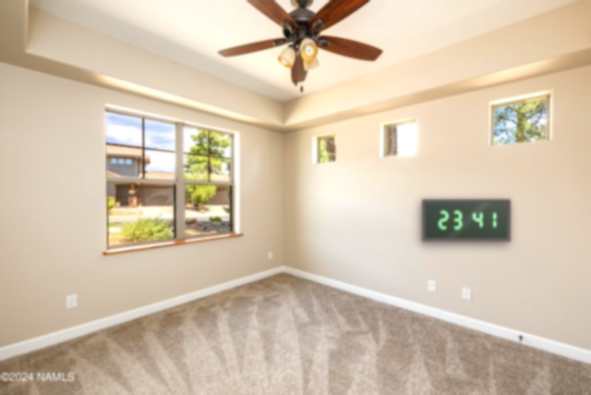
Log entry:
23 h 41 min
